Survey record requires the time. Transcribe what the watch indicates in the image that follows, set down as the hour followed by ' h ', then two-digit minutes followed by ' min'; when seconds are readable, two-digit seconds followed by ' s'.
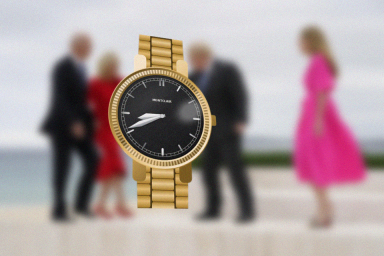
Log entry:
8 h 41 min
